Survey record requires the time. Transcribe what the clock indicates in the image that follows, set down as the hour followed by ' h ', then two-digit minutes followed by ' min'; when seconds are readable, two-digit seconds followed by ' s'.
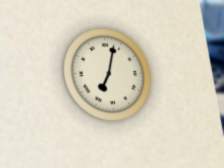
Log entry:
7 h 03 min
